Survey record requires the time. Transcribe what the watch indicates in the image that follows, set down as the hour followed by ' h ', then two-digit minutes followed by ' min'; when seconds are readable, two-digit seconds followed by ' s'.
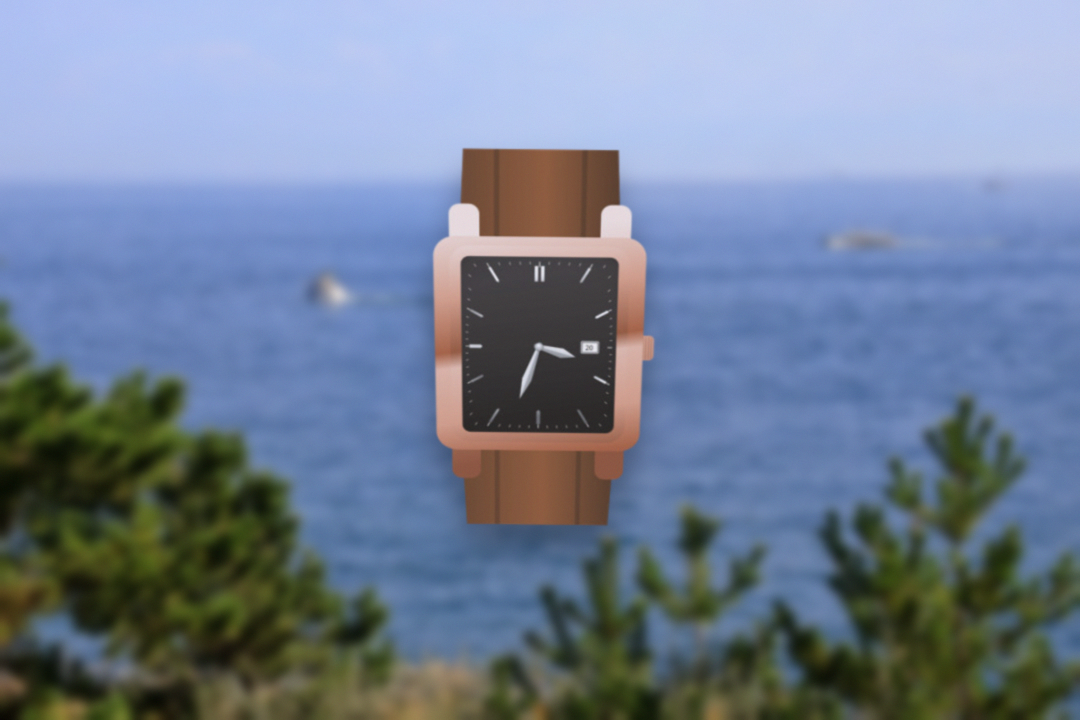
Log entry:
3 h 33 min
